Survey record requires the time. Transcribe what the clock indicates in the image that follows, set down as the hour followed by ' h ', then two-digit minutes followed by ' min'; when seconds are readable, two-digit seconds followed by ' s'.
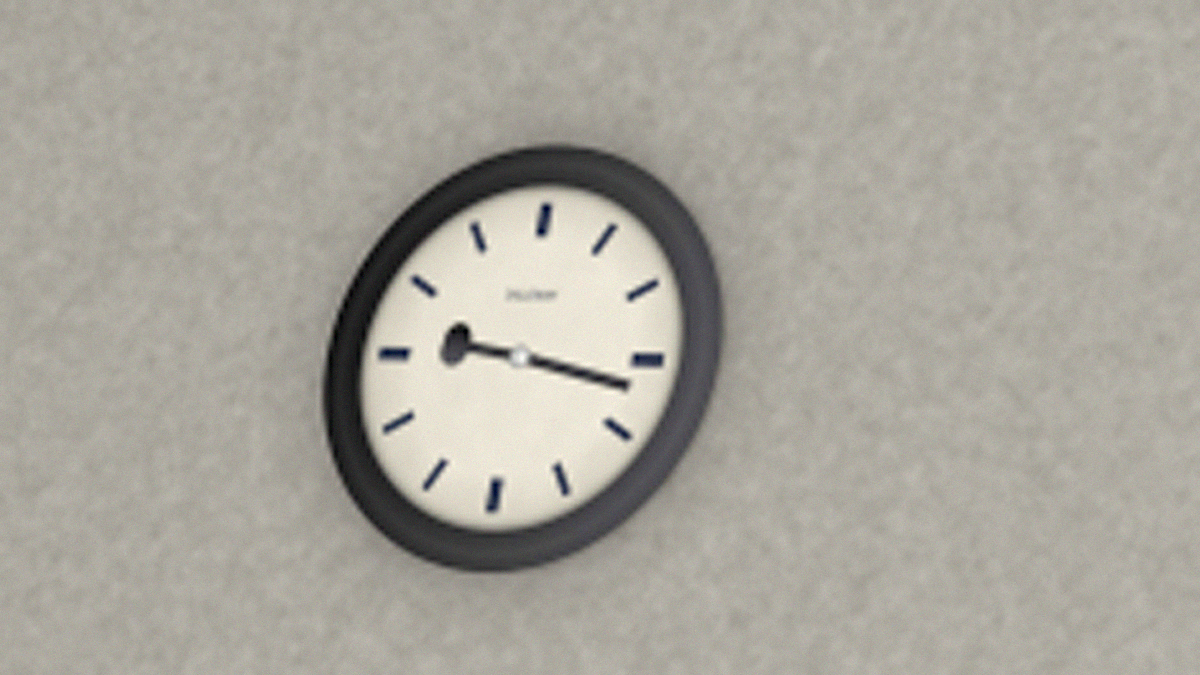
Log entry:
9 h 17 min
